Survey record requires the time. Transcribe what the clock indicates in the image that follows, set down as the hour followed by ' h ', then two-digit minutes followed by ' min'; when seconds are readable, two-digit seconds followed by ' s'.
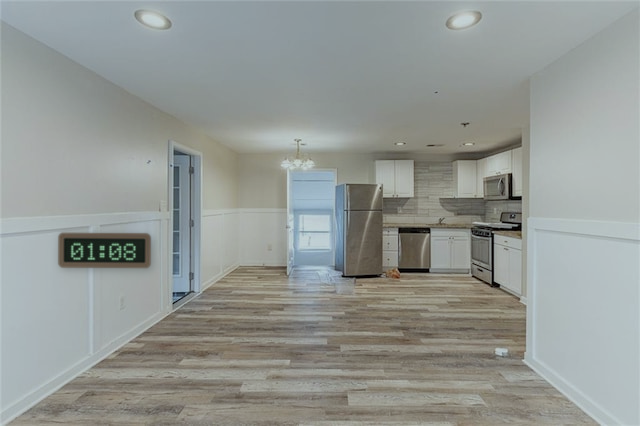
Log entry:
1 h 08 min
